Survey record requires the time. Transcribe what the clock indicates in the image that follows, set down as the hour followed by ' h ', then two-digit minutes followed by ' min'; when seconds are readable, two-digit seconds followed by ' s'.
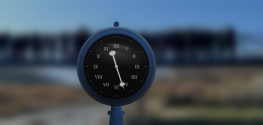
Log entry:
11 h 27 min
